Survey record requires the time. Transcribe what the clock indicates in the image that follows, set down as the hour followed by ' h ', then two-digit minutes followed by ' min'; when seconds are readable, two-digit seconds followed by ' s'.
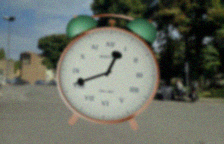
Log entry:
12 h 41 min
